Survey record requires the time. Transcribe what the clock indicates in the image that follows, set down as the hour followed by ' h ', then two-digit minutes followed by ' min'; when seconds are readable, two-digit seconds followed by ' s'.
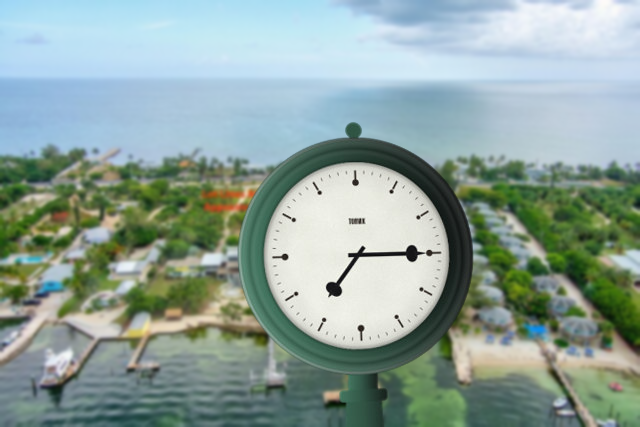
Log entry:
7 h 15 min
